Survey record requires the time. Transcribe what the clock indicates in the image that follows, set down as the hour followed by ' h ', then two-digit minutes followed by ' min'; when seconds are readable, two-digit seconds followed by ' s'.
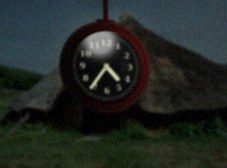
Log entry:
4 h 36 min
